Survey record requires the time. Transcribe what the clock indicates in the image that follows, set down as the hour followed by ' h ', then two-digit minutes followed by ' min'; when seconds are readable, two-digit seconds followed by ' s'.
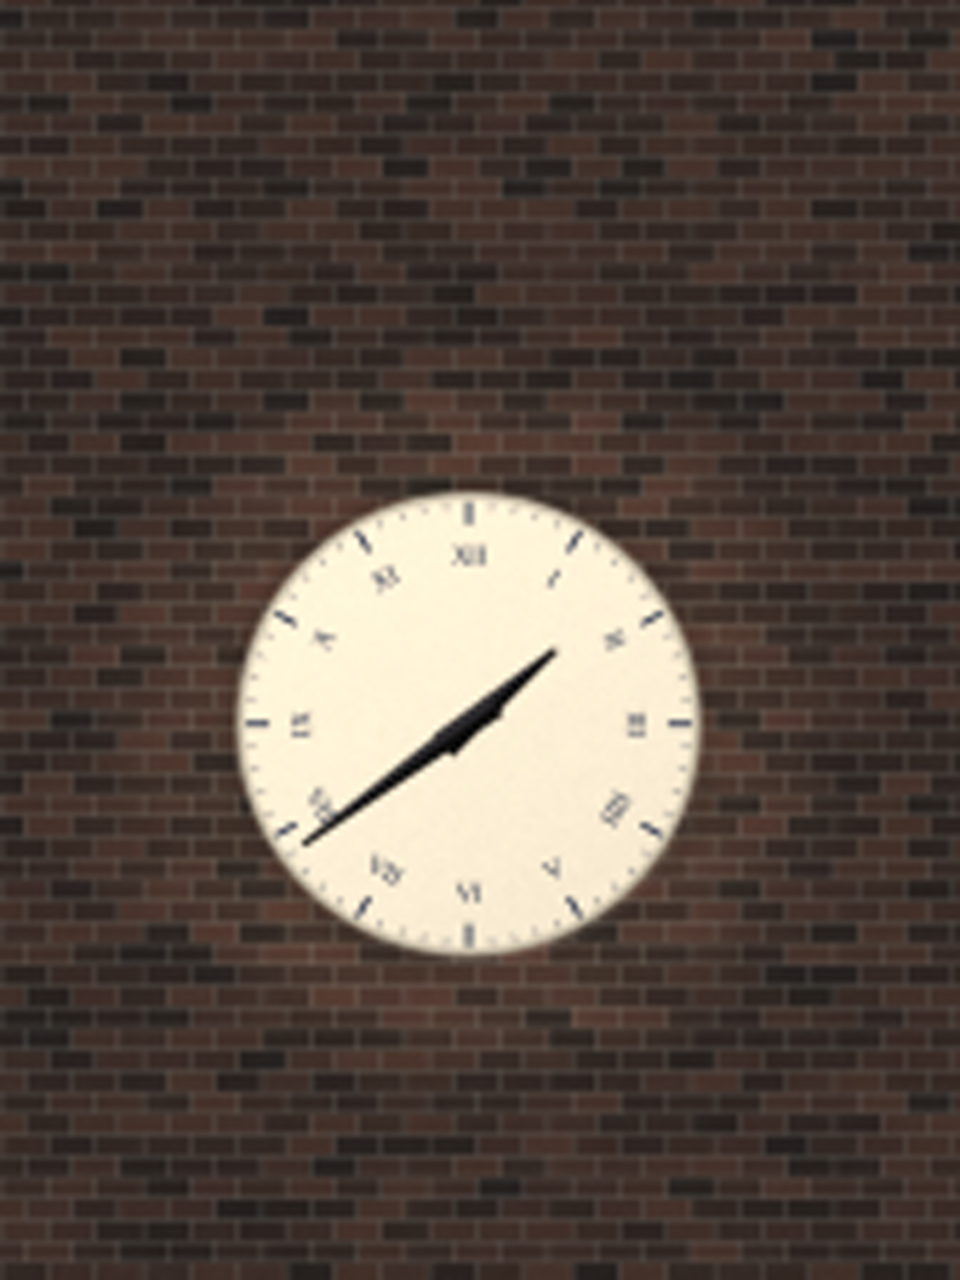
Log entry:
1 h 39 min
